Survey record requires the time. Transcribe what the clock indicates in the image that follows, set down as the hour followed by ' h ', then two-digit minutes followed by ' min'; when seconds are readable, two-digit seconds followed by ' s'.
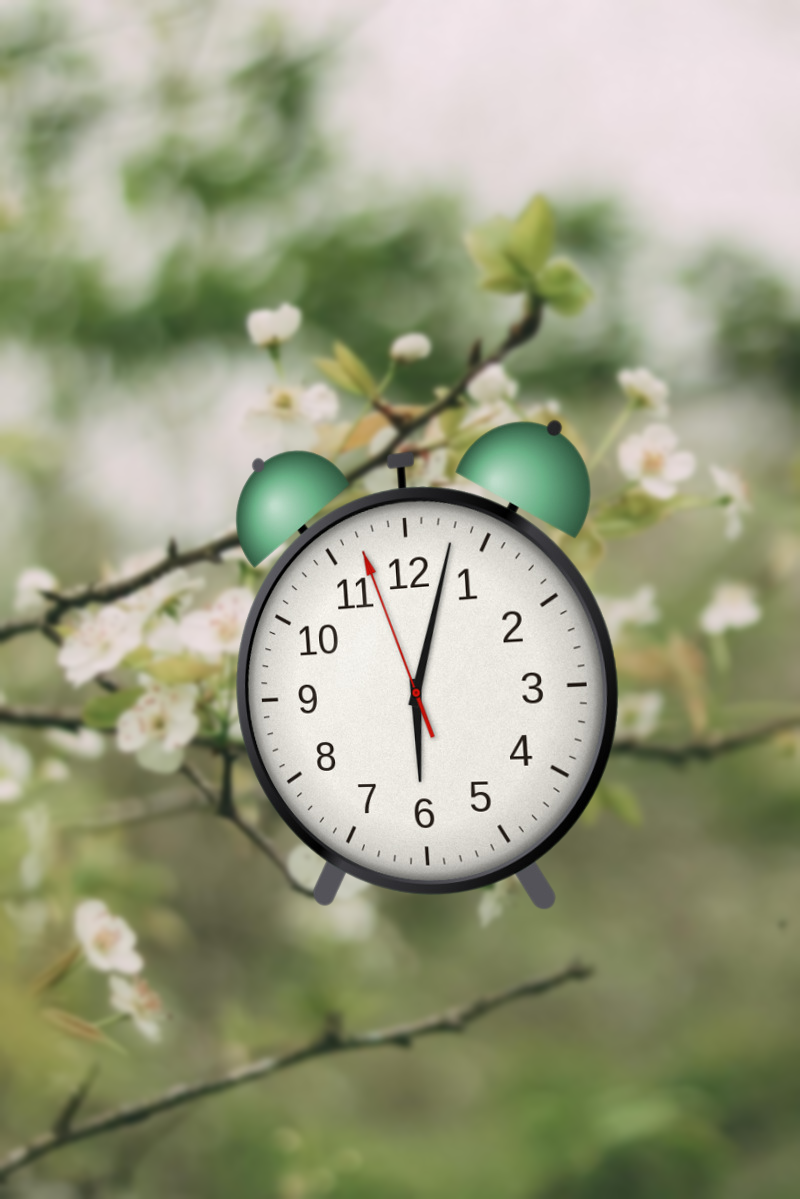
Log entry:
6 h 02 min 57 s
